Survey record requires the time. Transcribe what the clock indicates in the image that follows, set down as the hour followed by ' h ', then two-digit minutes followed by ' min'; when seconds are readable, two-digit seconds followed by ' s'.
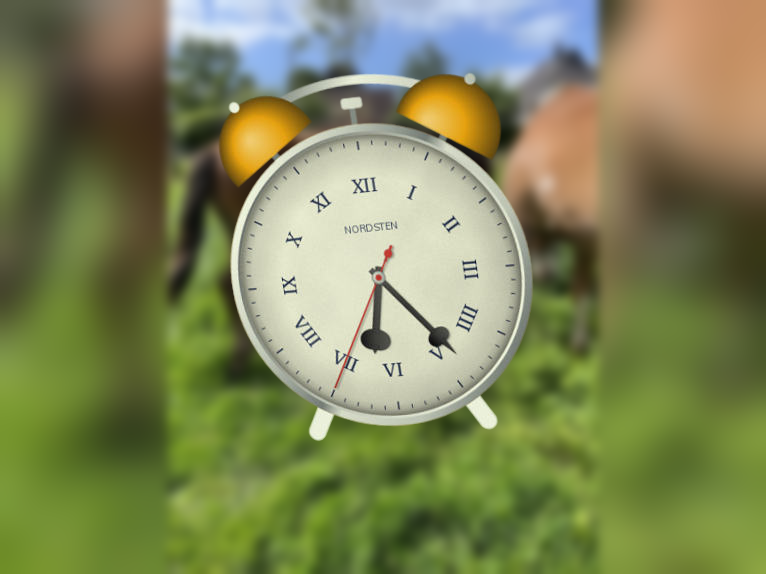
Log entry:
6 h 23 min 35 s
